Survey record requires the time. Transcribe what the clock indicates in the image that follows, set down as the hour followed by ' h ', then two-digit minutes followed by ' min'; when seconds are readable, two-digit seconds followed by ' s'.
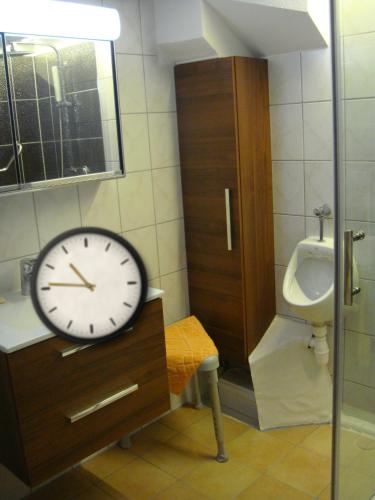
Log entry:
10 h 46 min
